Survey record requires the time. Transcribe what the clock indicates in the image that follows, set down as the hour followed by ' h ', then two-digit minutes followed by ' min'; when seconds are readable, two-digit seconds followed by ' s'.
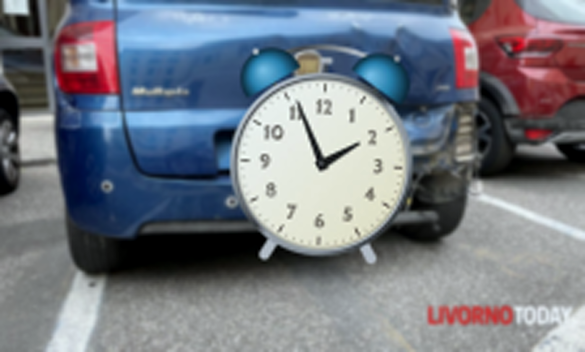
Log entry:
1 h 56 min
